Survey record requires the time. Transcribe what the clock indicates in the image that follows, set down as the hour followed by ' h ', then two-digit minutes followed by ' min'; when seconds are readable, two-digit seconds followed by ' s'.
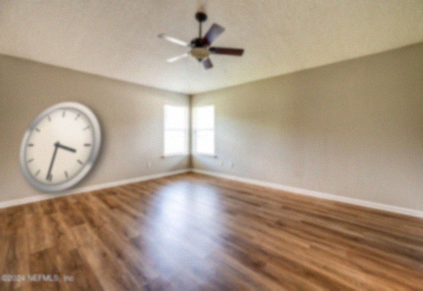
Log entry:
3 h 31 min
